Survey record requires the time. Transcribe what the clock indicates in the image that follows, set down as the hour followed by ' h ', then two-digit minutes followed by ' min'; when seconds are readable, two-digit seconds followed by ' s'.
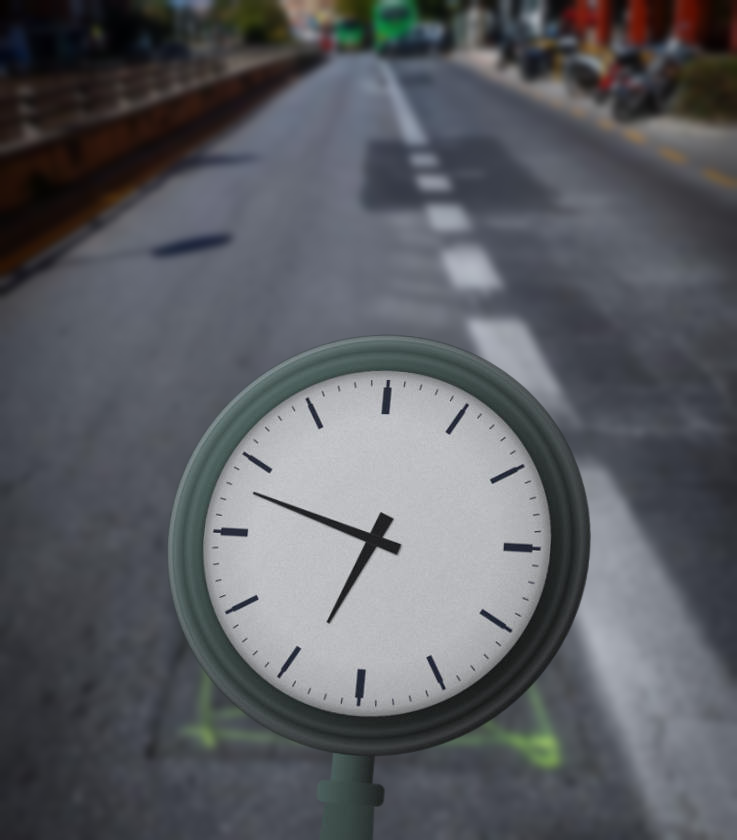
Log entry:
6 h 48 min
